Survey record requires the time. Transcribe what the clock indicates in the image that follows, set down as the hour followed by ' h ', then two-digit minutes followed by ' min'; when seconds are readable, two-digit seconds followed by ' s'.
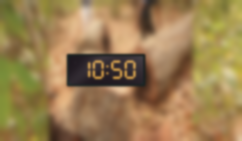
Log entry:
10 h 50 min
